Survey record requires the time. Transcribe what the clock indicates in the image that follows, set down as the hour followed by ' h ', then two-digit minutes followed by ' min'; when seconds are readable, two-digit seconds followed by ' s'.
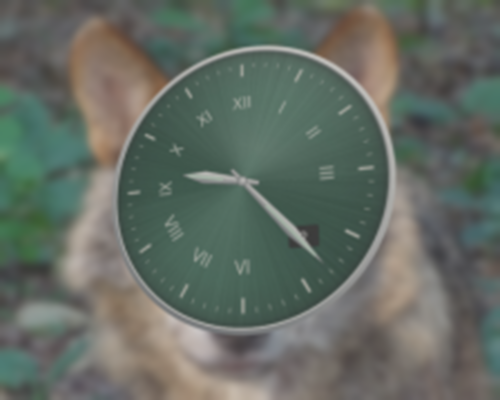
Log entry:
9 h 23 min
